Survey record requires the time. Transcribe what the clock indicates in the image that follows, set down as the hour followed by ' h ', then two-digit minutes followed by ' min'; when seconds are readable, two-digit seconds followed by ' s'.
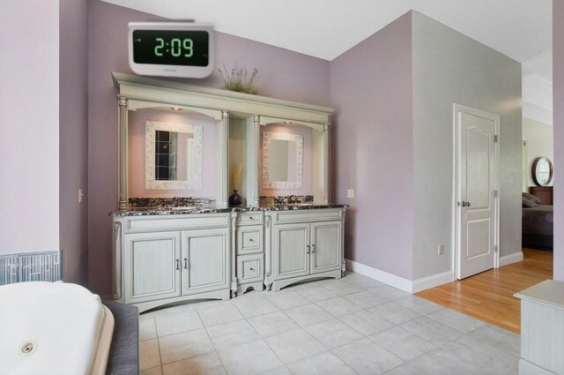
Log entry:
2 h 09 min
